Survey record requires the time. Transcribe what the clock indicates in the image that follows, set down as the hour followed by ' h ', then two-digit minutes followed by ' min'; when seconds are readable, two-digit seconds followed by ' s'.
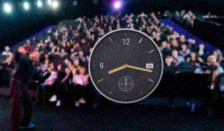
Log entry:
8 h 17 min
